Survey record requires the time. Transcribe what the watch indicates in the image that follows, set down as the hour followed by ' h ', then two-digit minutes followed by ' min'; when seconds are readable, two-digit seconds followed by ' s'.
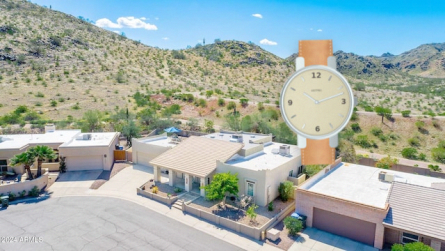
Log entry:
10 h 12 min
